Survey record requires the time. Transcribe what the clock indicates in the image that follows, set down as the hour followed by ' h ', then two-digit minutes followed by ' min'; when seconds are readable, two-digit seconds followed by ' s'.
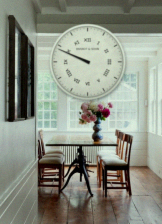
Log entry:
9 h 49 min
